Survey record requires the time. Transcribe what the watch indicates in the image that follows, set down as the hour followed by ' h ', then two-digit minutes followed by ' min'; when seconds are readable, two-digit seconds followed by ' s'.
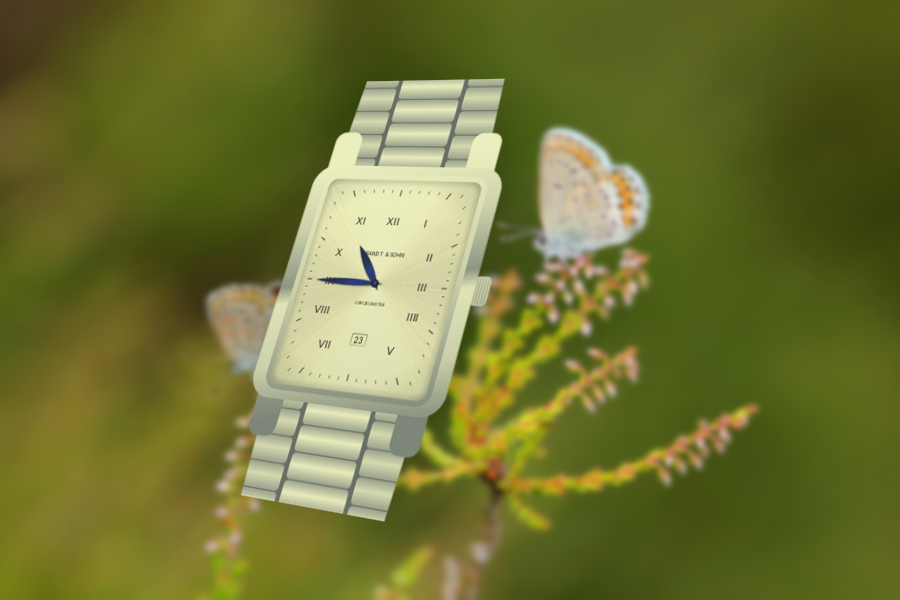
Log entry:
10 h 45 min
